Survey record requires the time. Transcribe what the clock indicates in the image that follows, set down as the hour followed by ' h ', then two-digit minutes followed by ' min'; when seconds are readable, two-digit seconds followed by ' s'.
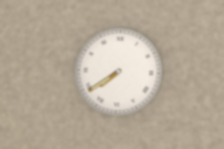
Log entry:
7 h 39 min
